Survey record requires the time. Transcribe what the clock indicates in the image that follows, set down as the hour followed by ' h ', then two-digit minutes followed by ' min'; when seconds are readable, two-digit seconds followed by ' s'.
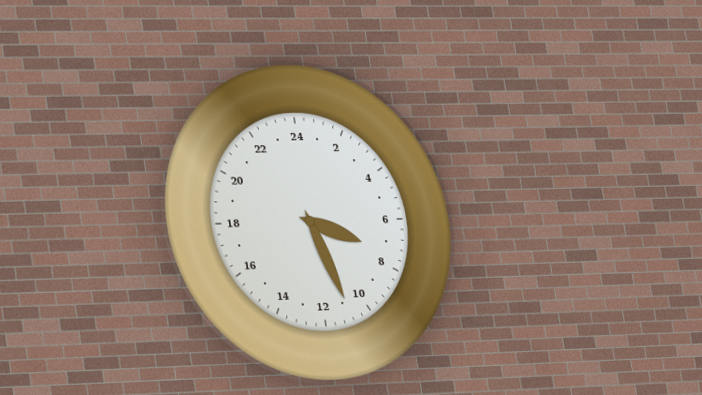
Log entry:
7 h 27 min
